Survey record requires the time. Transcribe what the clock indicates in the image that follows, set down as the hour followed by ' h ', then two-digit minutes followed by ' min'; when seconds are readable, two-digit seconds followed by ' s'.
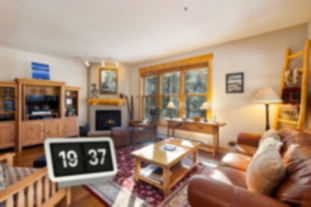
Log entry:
19 h 37 min
